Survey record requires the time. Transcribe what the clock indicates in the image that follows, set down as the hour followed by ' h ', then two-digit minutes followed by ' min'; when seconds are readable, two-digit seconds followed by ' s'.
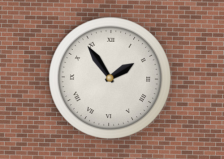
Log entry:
1 h 54 min
